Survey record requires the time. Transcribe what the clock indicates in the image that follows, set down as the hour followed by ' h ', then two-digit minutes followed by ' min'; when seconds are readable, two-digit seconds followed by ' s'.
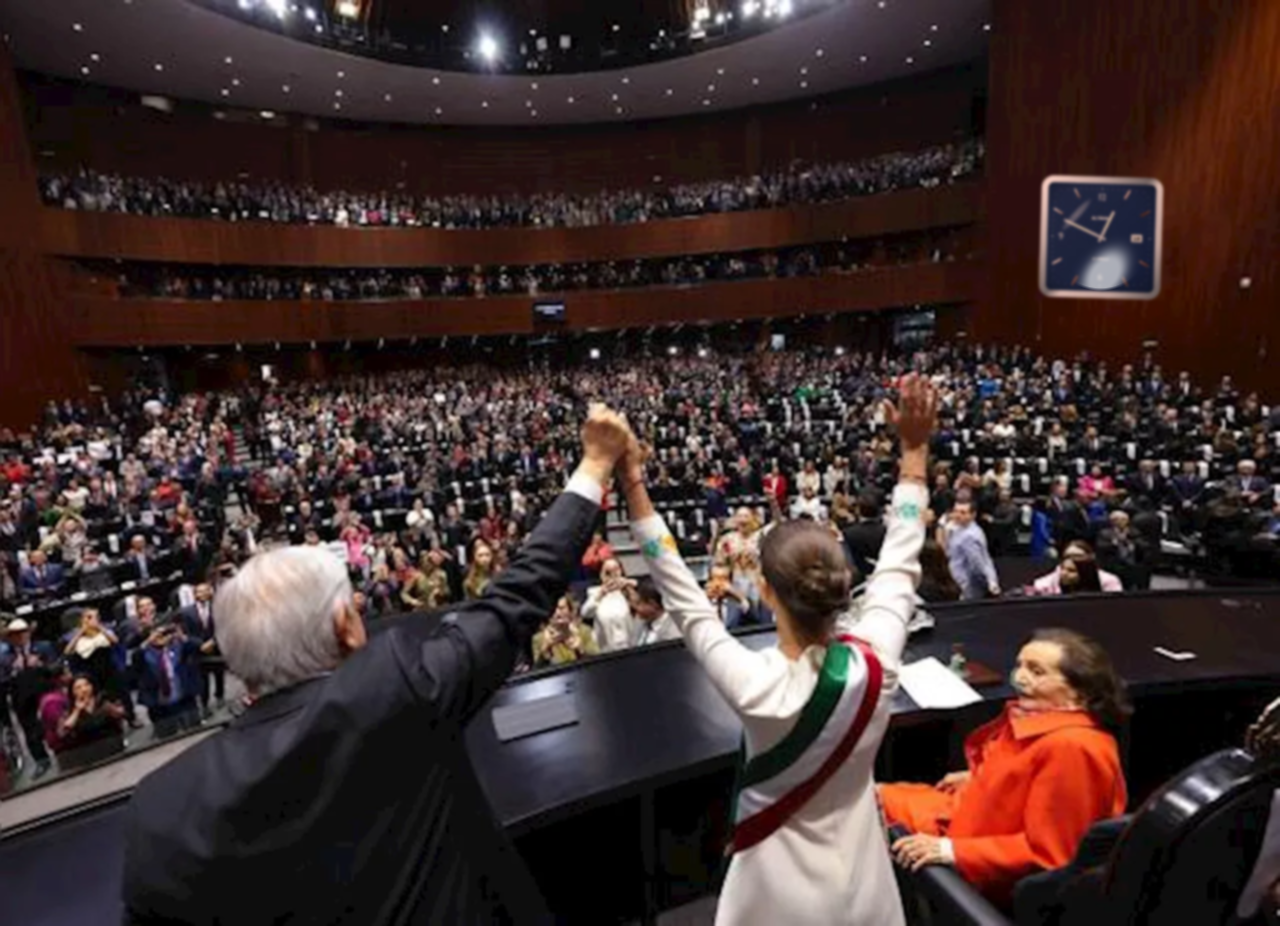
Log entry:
12 h 49 min
